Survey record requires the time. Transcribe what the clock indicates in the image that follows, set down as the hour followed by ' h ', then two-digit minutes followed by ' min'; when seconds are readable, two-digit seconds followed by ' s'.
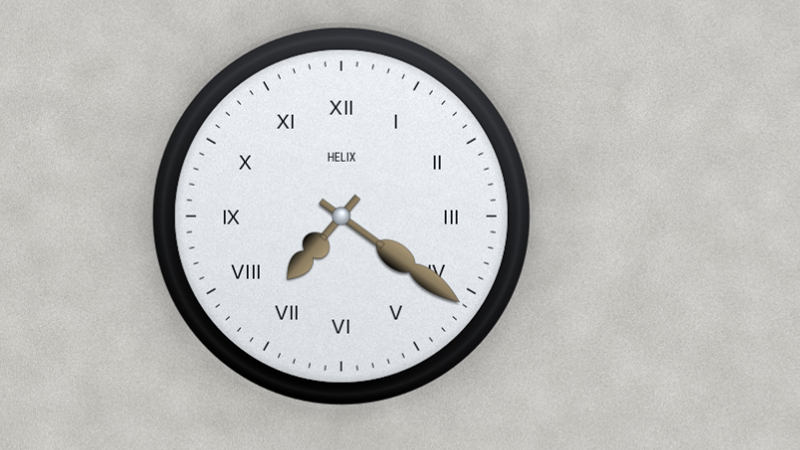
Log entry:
7 h 21 min
